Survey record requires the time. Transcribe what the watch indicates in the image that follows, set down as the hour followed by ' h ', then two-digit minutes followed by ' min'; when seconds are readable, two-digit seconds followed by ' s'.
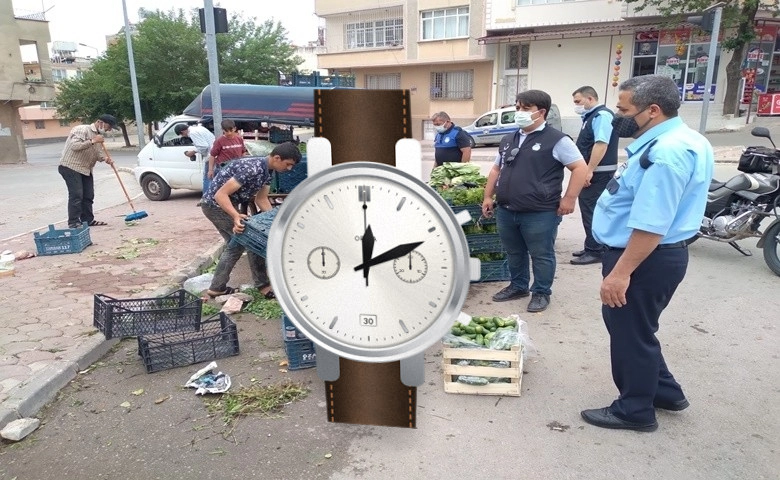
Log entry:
12 h 11 min
